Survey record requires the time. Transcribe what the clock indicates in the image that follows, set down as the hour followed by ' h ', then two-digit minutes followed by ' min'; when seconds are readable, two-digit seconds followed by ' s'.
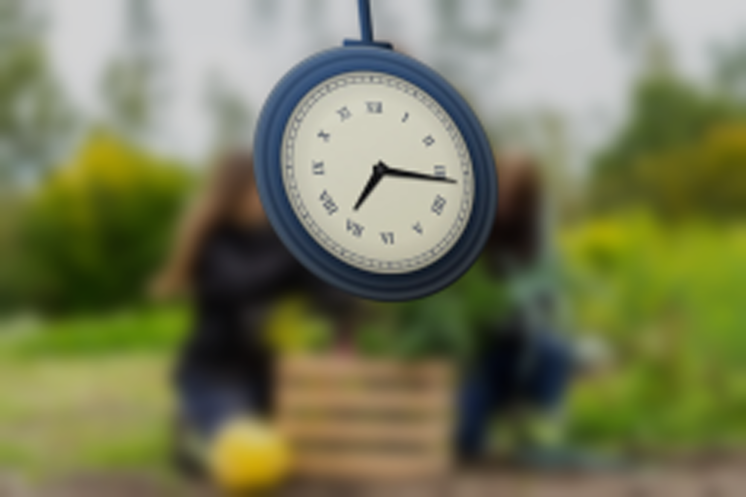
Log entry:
7 h 16 min
